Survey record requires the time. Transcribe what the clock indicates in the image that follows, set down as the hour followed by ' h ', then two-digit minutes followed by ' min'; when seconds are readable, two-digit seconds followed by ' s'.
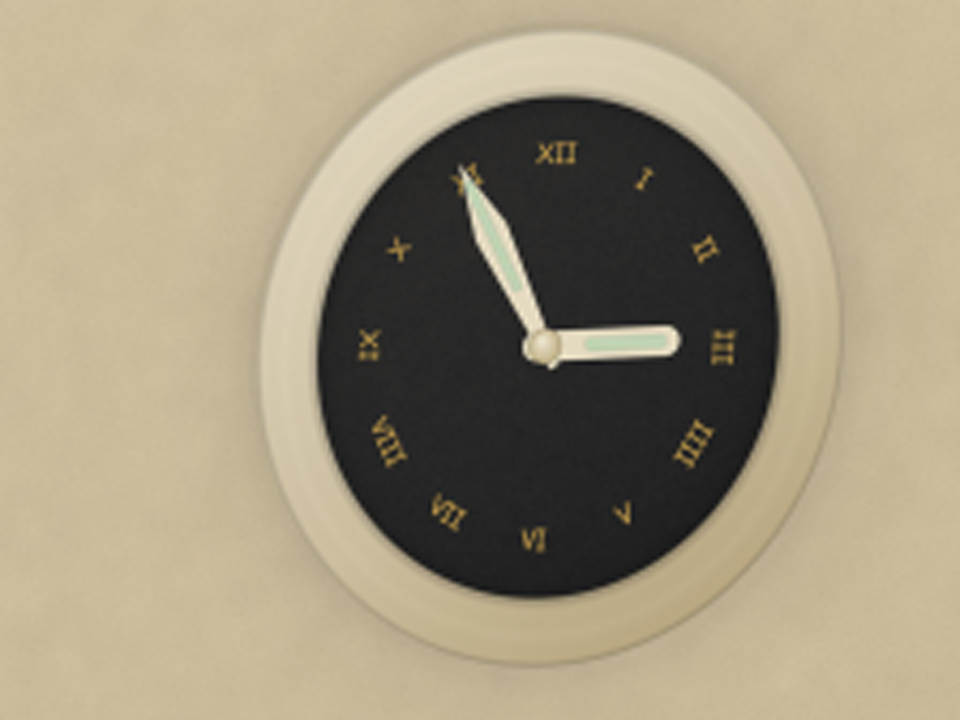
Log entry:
2 h 55 min
